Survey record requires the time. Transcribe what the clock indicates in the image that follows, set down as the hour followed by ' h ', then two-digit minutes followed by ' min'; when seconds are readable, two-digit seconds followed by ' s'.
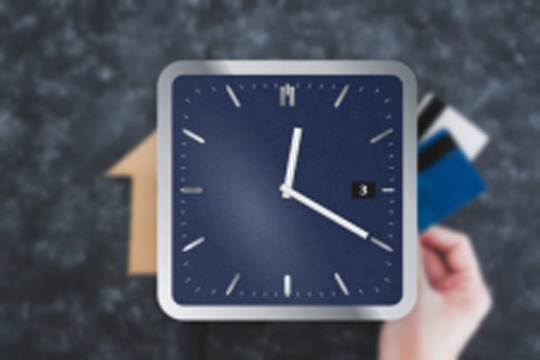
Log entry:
12 h 20 min
